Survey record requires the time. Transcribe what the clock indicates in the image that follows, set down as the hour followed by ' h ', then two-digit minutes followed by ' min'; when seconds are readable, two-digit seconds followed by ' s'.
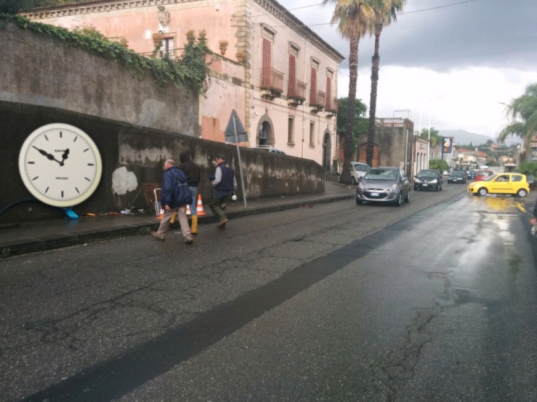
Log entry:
12 h 50 min
